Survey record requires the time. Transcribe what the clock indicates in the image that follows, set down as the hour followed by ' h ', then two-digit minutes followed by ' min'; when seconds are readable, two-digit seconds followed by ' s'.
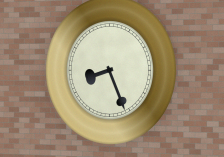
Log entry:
8 h 26 min
